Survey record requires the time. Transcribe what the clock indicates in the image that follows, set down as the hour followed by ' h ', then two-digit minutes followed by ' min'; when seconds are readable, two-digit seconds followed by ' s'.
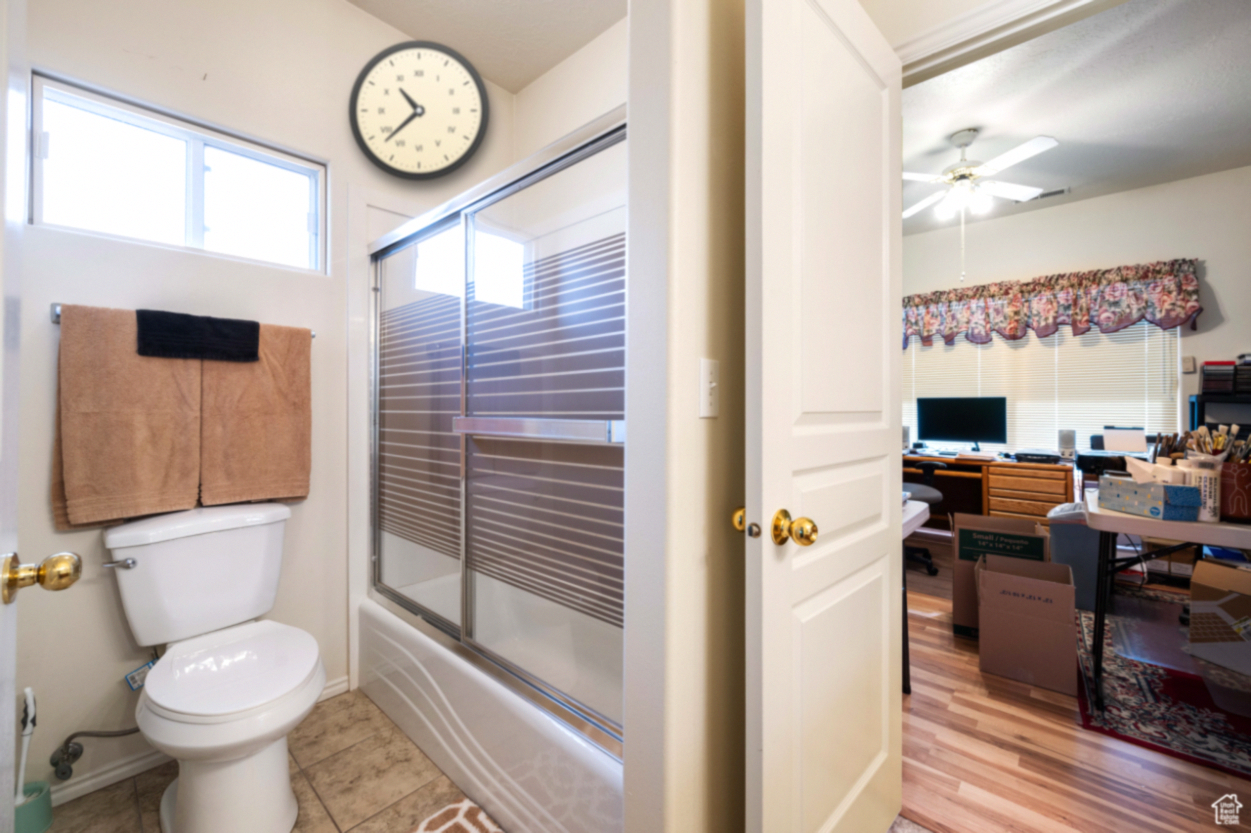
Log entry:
10 h 38 min
